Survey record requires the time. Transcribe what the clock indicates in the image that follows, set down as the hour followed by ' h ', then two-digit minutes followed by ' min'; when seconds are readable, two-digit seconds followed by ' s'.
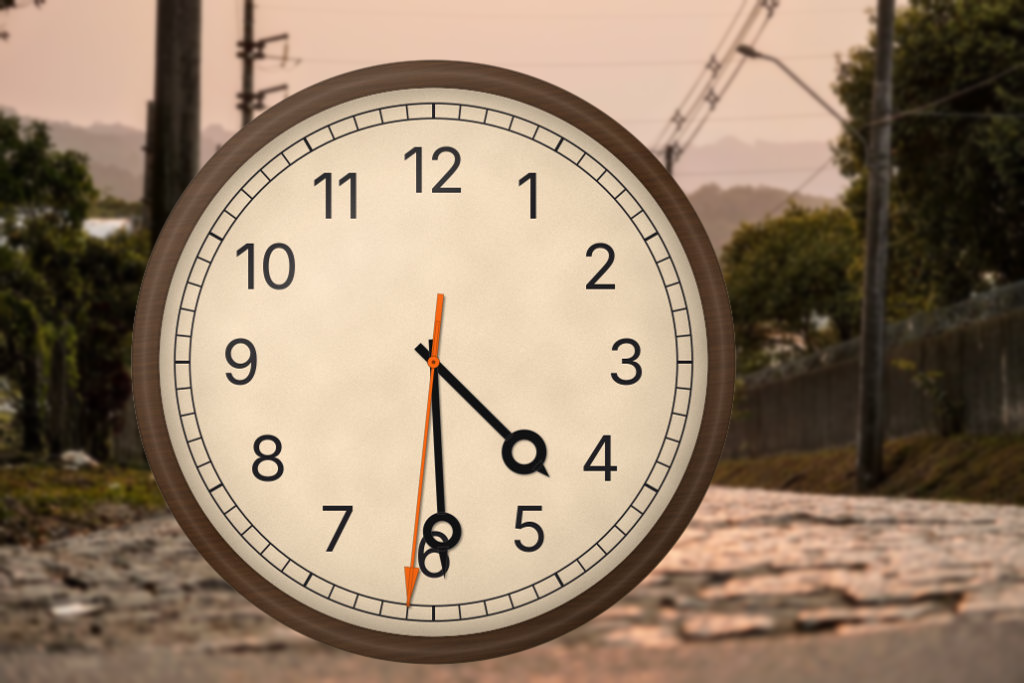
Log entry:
4 h 29 min 31 s
